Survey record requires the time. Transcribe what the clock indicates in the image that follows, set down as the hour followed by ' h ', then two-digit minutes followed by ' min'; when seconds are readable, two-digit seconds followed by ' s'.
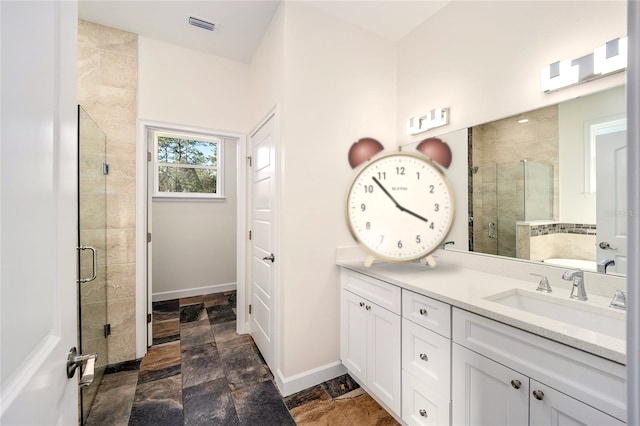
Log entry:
3 h 53 min
